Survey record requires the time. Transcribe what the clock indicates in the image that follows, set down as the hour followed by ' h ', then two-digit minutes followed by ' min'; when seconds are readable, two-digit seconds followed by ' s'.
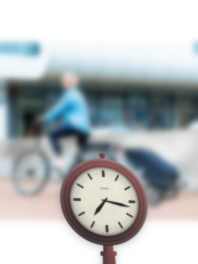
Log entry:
7 h 17 min
